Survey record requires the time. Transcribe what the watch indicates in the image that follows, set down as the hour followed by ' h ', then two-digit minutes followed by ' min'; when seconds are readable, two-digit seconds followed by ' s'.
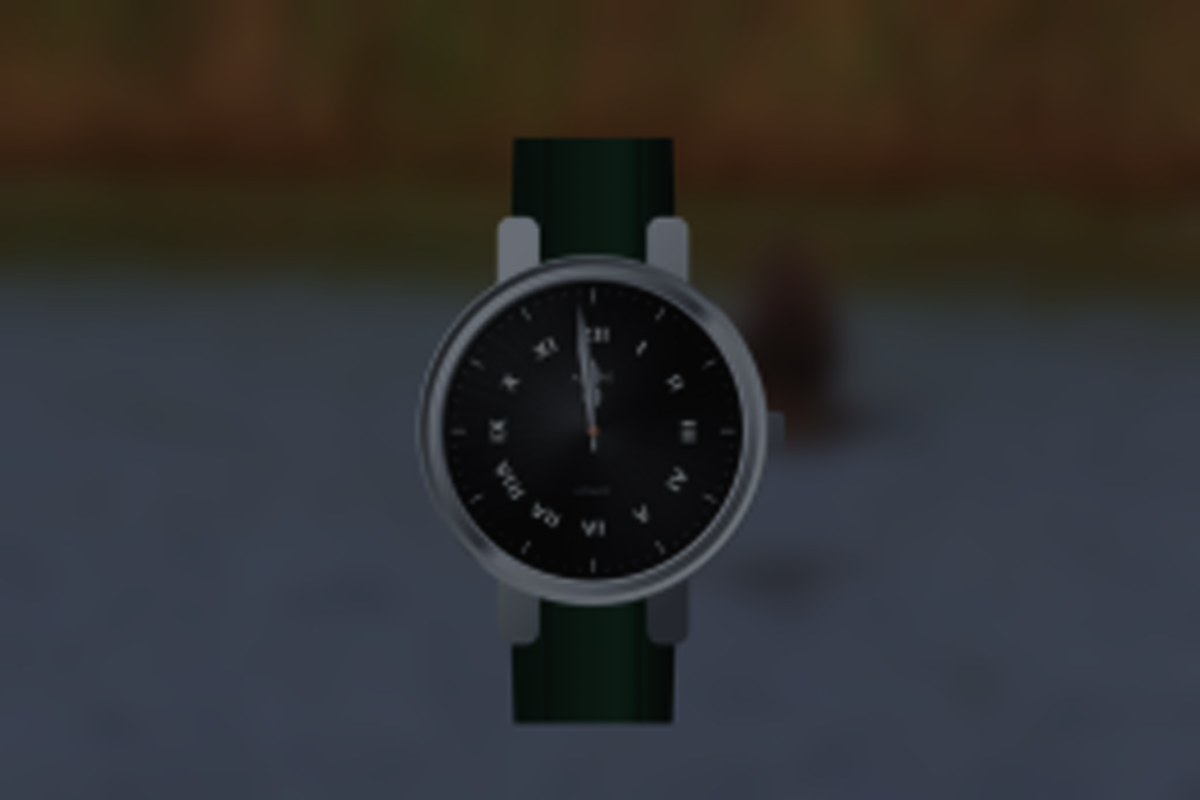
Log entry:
11 h 59 min
